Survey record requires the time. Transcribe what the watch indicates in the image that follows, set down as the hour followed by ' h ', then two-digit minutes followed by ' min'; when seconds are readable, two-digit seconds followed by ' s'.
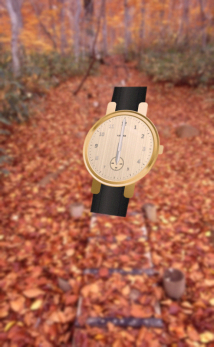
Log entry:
6 h 00 min
